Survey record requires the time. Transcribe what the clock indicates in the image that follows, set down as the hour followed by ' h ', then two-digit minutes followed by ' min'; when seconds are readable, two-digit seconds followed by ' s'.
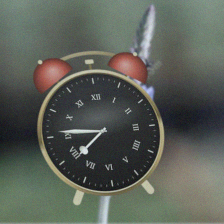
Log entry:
7 h 46 min
